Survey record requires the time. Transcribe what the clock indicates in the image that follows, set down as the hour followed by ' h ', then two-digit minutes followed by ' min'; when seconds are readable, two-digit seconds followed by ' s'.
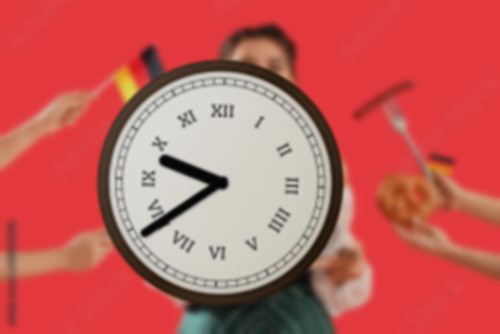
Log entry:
9 h 39 min
